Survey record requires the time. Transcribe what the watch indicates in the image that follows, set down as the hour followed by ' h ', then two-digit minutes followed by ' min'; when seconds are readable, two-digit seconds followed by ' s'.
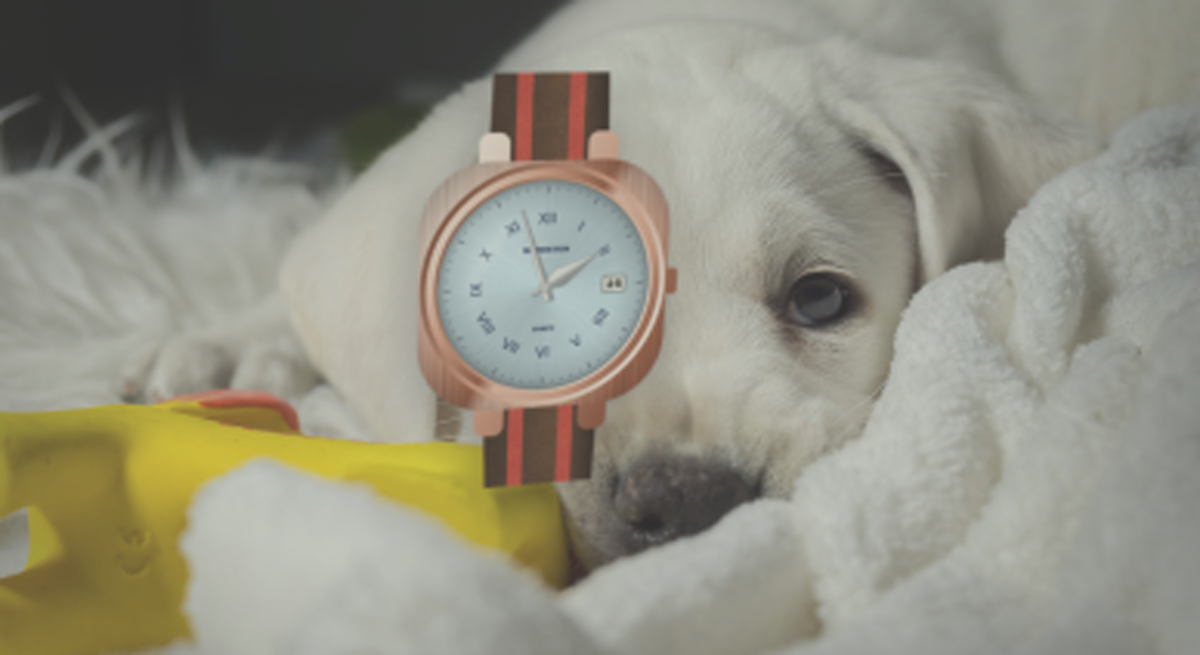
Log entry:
1 h 57 min
